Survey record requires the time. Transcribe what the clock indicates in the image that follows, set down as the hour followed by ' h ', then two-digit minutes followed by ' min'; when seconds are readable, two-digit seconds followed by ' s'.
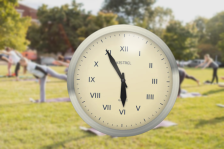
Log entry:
5 h 55 min
